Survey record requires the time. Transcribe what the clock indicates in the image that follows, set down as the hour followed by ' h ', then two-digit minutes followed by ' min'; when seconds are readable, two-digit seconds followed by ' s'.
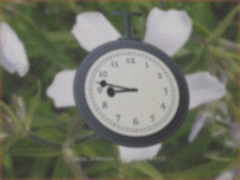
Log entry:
8 h 47 min
